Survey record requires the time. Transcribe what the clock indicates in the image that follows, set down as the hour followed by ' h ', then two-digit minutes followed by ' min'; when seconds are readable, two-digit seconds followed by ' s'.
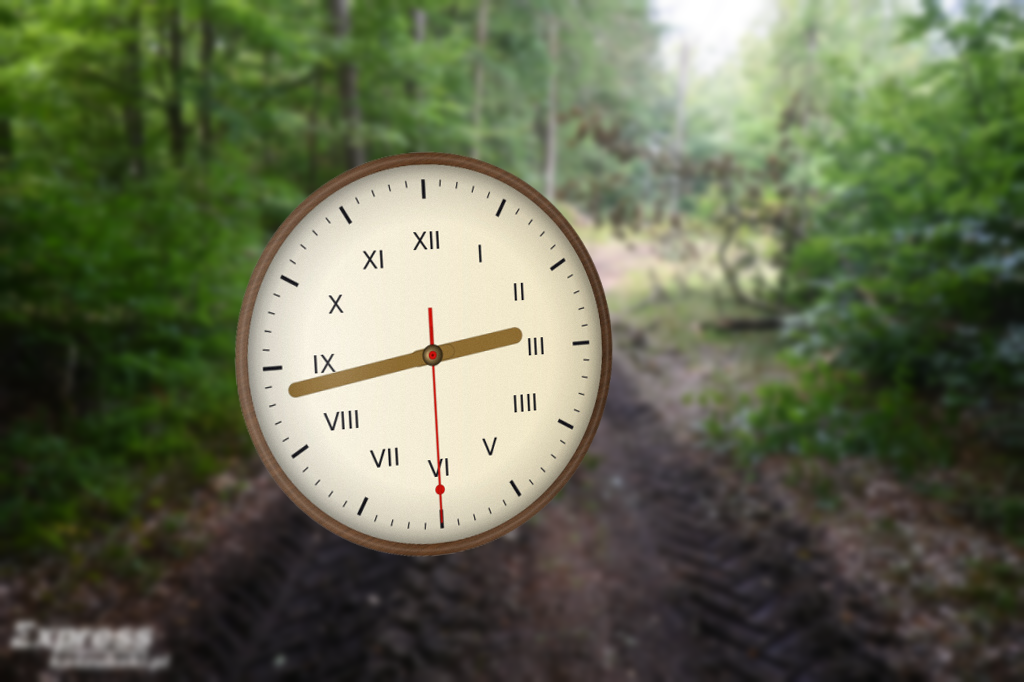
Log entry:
2 h 43 min 30 s
